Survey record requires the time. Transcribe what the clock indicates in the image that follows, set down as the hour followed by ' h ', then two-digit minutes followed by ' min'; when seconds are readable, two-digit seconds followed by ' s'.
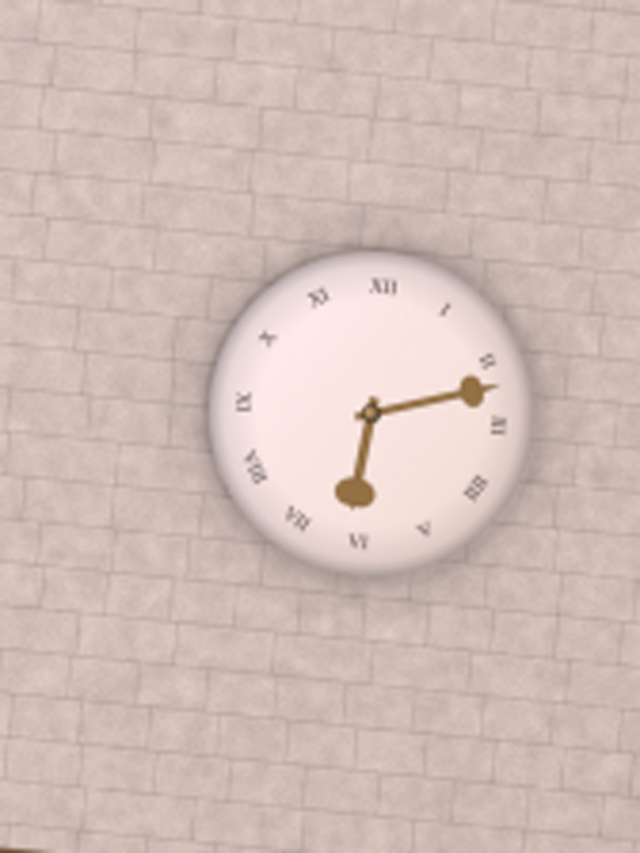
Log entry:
6 h 12 min
